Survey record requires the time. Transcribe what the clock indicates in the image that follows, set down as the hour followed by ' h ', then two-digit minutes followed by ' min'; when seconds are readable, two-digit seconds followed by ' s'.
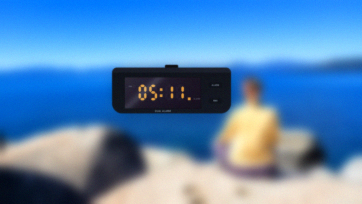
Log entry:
5 h 11 min
